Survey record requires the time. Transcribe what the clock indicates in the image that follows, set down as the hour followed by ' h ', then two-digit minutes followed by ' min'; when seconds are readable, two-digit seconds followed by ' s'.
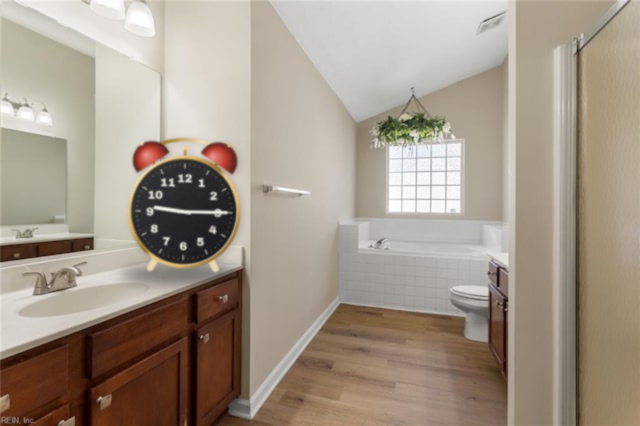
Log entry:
9 h 15 min
